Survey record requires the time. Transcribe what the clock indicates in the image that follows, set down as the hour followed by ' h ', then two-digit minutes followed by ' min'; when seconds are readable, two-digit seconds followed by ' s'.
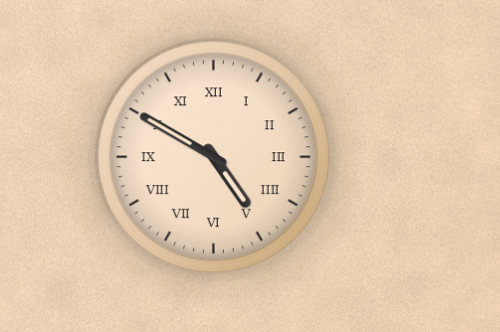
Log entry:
4 h 50 min
